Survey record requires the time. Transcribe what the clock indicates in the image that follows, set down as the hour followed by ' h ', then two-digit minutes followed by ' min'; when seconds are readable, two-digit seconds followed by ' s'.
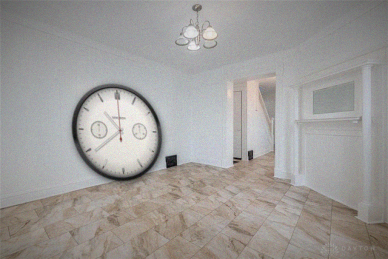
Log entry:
10 h 39 min
